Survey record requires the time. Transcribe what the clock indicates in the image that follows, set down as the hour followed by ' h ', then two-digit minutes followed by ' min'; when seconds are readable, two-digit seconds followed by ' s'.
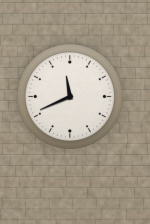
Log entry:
11 h 41 min
